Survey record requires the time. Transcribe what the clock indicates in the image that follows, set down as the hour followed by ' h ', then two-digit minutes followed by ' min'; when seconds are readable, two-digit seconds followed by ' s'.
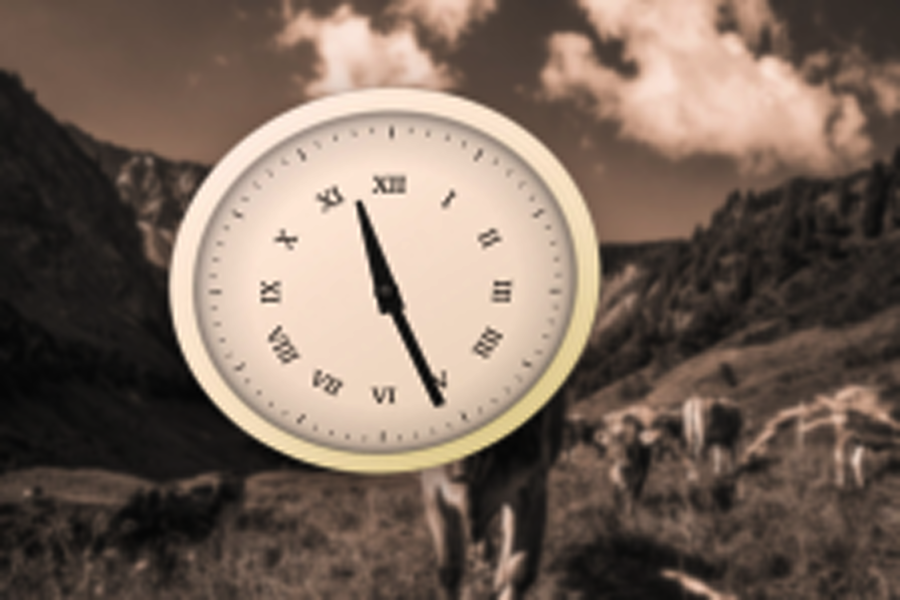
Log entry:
11 h 26 min
